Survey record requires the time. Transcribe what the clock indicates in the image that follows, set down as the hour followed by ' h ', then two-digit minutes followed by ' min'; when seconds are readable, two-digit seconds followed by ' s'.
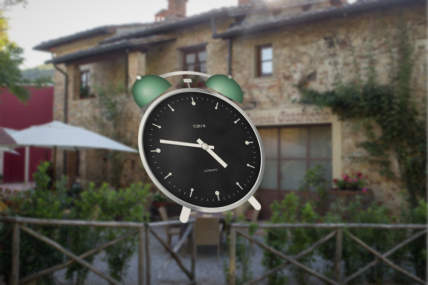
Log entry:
4 h 47 min
